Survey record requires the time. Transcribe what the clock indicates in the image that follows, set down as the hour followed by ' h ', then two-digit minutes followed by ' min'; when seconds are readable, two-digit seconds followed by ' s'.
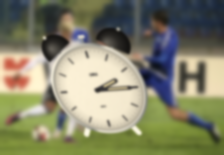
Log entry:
2 h 15 min
